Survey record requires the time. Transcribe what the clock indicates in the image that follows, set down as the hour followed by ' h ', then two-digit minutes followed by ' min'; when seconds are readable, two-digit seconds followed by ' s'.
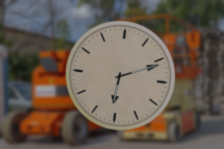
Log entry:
6 h 11 min
